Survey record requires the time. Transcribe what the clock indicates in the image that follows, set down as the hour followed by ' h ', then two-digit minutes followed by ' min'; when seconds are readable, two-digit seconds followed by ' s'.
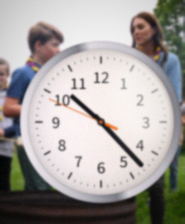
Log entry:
10 h 22 min 49 s
